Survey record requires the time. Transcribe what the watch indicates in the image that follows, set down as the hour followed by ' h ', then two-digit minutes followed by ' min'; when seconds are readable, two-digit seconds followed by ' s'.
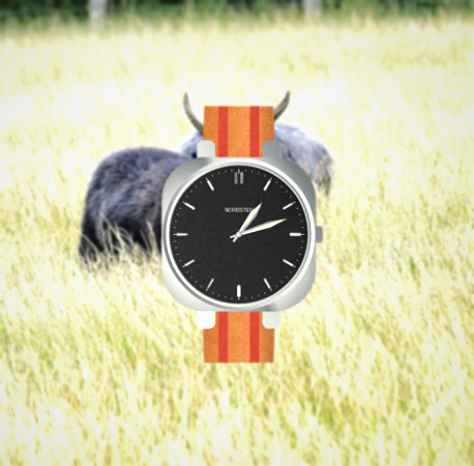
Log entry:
1 h 12 min
